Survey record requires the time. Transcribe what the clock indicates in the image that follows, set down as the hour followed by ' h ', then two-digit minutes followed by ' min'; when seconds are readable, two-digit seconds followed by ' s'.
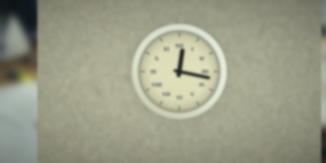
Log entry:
12 h 17 min
